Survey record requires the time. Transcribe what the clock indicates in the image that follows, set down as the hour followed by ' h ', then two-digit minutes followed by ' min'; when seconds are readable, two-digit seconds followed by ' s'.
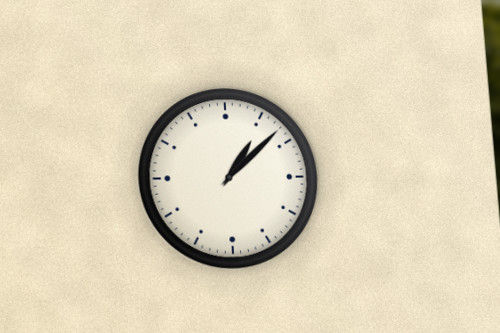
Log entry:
1 h 08 min
